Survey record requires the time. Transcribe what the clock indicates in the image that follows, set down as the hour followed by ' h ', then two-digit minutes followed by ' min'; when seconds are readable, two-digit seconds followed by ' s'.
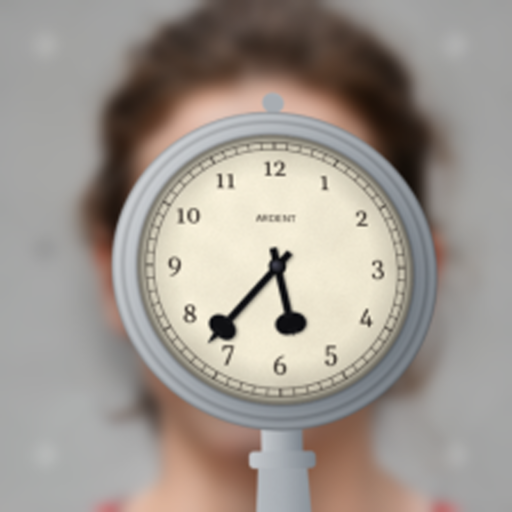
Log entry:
5 h 37 min
